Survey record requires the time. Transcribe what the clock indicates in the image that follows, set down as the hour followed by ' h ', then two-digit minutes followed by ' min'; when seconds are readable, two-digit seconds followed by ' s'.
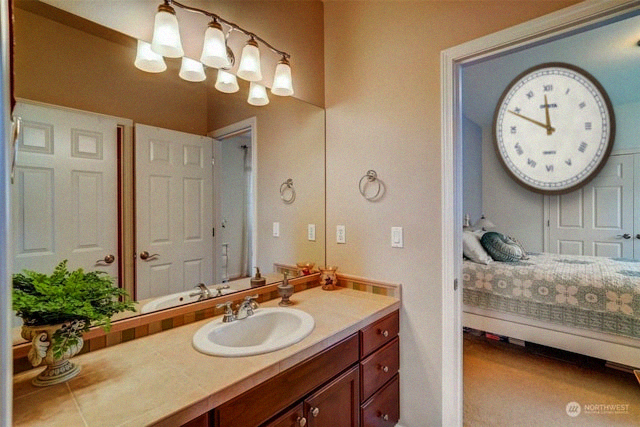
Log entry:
11 h 49 min
